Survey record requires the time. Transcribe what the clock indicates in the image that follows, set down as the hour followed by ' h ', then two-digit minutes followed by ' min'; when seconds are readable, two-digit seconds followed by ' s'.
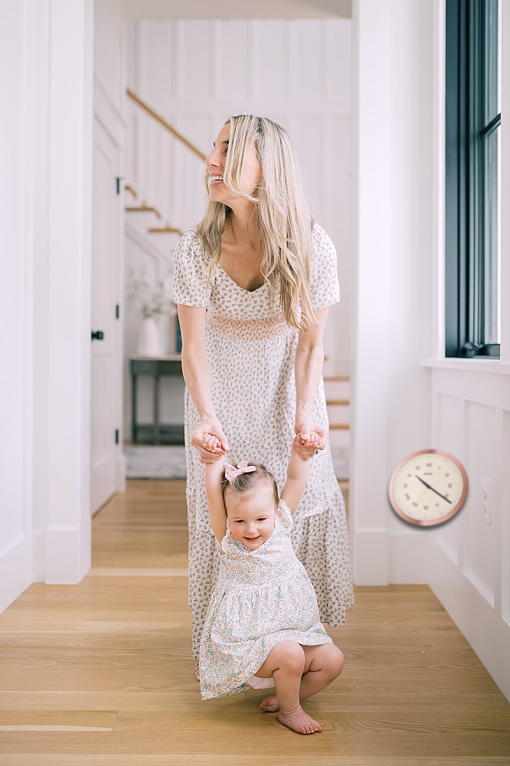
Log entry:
10 h 21 min
